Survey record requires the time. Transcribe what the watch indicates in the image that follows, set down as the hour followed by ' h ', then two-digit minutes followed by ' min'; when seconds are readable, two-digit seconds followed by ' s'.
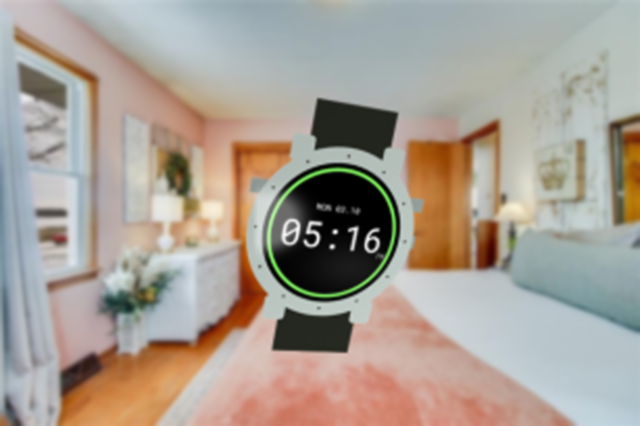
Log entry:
5 h 16 min
